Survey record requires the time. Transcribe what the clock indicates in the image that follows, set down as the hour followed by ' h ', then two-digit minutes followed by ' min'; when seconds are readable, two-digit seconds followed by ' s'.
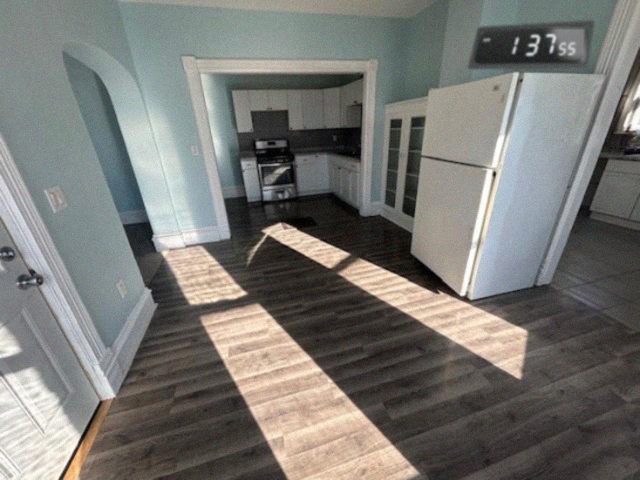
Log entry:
1 h 37 min
